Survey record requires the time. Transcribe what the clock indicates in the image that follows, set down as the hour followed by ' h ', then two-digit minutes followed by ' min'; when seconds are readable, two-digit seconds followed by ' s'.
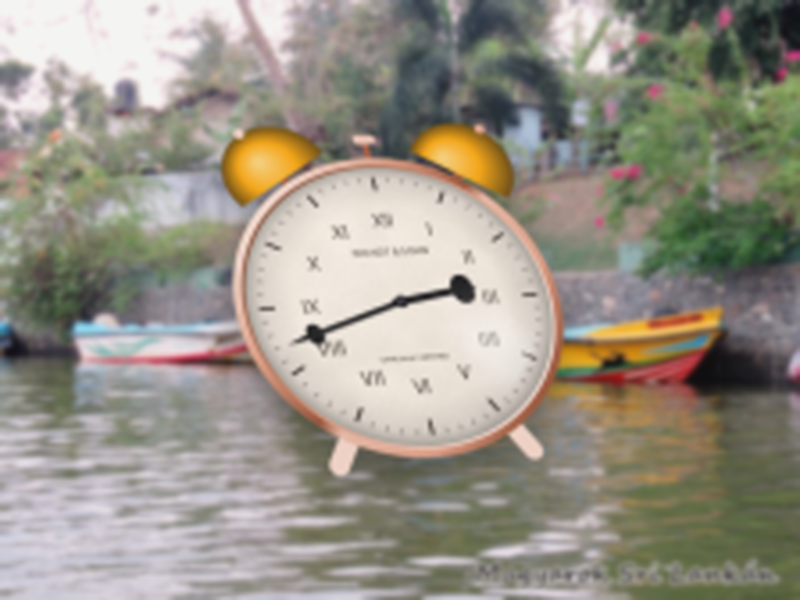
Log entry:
2 h 42 min
